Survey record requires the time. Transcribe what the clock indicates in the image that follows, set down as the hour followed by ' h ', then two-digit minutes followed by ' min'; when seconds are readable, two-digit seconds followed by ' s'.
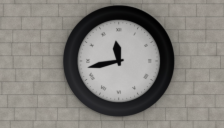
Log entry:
11 h 43 min
